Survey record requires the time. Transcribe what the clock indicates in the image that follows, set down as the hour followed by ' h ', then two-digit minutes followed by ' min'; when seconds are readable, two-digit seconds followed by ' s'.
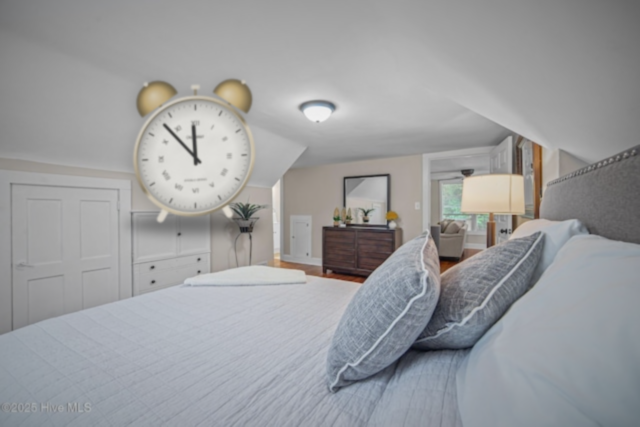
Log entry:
11 h 53 min
